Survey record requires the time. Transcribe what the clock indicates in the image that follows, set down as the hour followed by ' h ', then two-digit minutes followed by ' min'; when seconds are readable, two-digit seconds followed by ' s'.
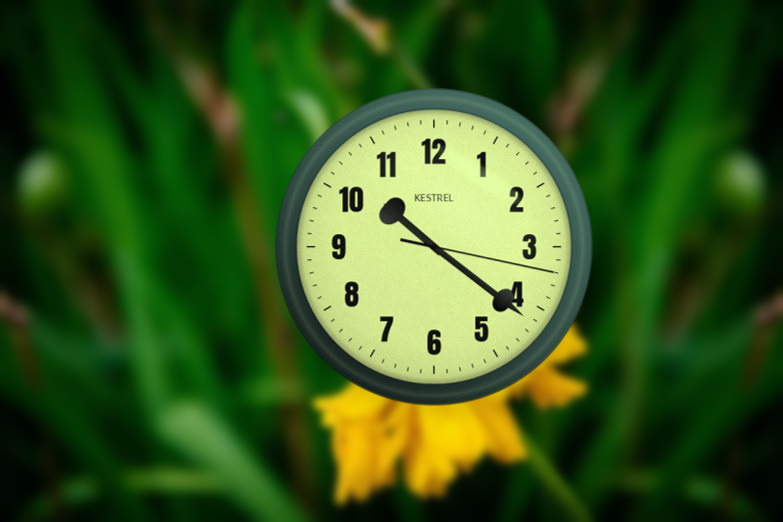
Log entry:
10 h 21 min 17 s
